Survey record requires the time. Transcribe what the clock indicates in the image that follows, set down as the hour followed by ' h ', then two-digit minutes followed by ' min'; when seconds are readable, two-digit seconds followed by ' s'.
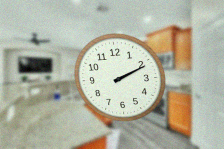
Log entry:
2 h 11 min
